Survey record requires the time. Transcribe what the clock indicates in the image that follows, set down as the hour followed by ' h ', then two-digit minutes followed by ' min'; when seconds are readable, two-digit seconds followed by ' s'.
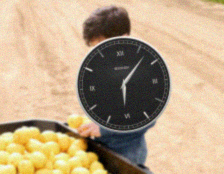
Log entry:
6 h 07 min
